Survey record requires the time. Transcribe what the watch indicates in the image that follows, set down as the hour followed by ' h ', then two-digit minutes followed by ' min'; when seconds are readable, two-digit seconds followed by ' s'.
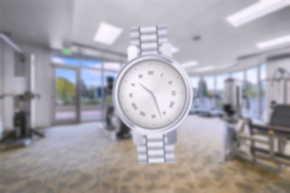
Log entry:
10 h 27 min
